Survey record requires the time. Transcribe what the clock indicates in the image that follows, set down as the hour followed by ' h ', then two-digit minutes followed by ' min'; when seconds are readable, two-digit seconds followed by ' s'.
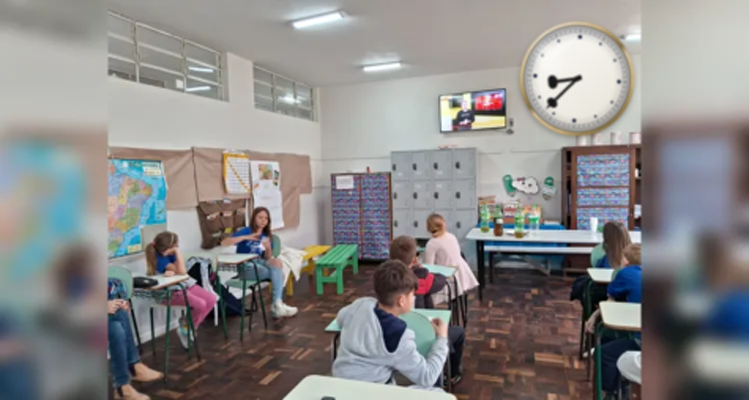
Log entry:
8 h 37 min
